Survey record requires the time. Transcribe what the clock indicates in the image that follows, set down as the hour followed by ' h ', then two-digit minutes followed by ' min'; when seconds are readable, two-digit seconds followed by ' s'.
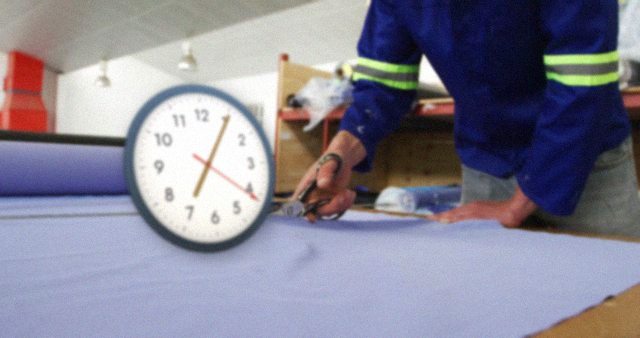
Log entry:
7 h 05 min 21 s
